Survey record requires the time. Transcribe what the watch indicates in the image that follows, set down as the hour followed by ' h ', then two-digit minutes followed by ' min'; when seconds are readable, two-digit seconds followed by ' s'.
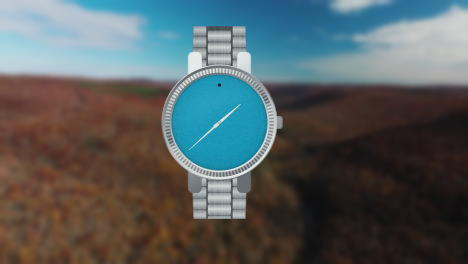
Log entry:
1 h 38 min
